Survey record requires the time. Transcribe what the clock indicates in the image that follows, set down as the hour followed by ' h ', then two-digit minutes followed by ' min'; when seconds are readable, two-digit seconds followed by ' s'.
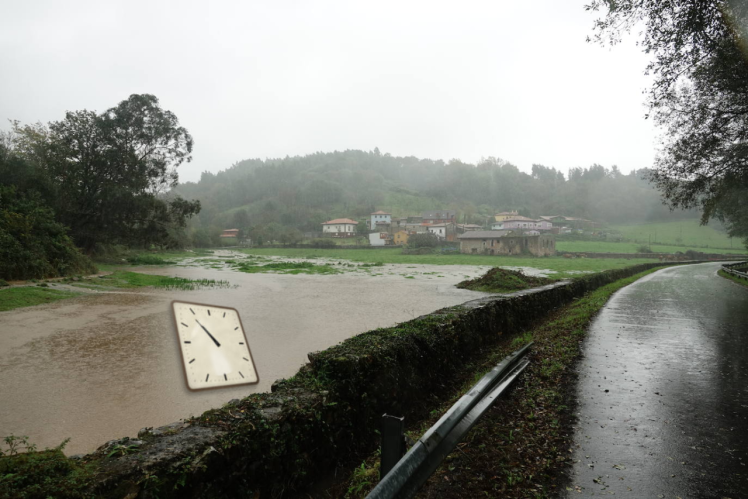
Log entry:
10 h 54 min
